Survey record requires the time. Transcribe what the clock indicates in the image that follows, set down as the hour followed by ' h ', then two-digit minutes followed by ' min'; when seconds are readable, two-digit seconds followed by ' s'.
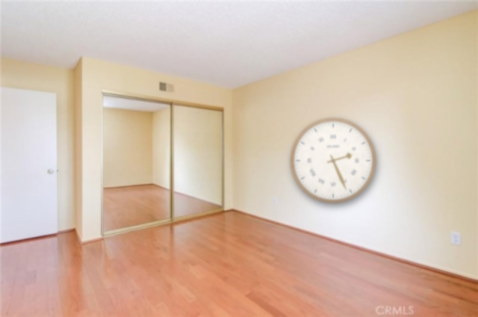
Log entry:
2 h 26 min
